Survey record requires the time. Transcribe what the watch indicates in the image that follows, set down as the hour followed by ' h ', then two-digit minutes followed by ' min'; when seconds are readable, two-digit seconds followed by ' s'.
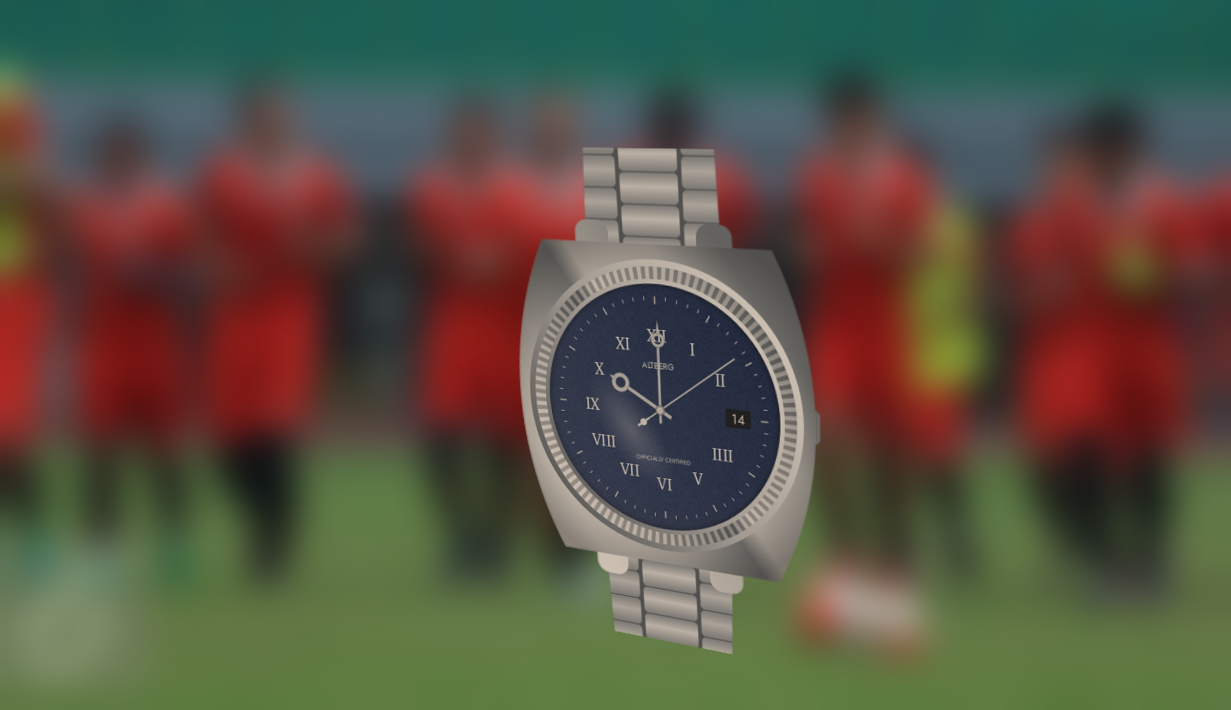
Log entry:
10 h 00 min 09 s
